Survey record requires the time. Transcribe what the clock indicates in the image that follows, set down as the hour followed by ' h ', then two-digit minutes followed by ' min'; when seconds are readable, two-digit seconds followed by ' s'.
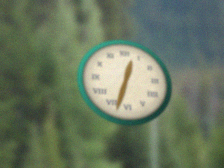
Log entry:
12 h 33 min
